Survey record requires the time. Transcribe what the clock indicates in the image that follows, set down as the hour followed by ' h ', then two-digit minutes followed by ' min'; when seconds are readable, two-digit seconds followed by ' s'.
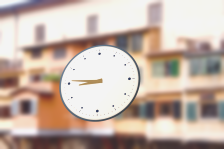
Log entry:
8 h 46 min
